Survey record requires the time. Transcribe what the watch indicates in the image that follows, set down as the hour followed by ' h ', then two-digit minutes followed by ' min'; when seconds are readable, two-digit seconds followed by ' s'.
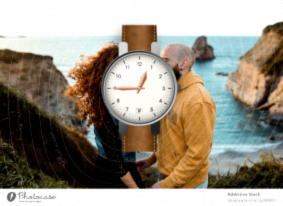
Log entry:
12 h 45 min
